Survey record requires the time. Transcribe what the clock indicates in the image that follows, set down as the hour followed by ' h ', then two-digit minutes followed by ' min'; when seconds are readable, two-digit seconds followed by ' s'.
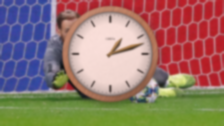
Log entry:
1 h 12 min
